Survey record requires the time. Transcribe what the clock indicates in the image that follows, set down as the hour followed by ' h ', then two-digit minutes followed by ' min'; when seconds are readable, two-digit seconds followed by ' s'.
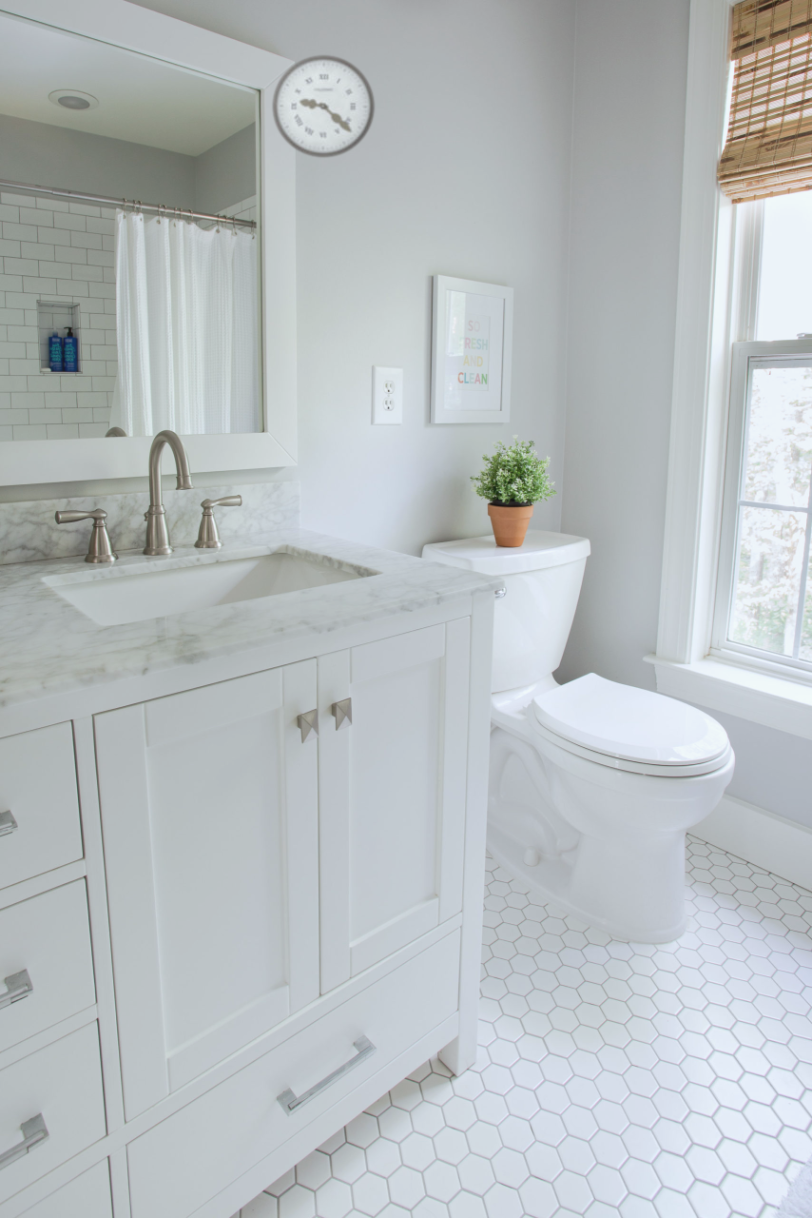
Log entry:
9 h 22 min
